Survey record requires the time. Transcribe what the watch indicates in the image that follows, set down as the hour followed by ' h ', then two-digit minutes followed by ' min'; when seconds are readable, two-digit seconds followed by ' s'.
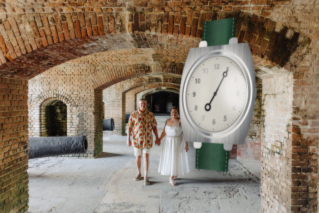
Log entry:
7 h 05 min
